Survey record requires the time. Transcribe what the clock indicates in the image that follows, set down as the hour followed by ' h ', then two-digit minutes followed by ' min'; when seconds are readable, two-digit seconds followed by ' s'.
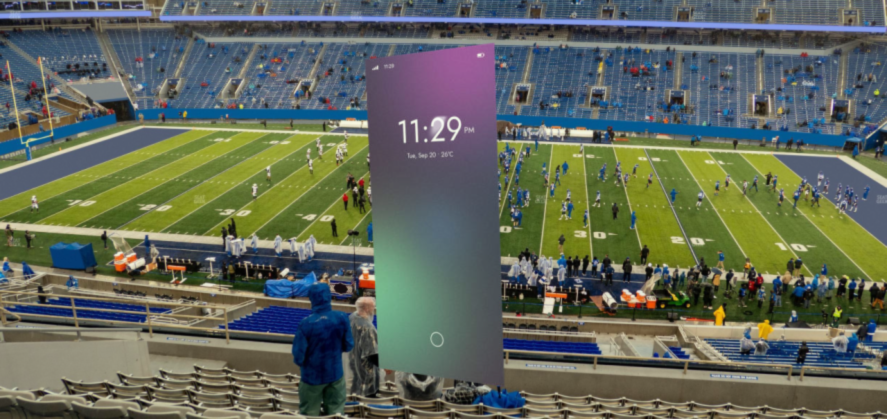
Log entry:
11 h 29 min
